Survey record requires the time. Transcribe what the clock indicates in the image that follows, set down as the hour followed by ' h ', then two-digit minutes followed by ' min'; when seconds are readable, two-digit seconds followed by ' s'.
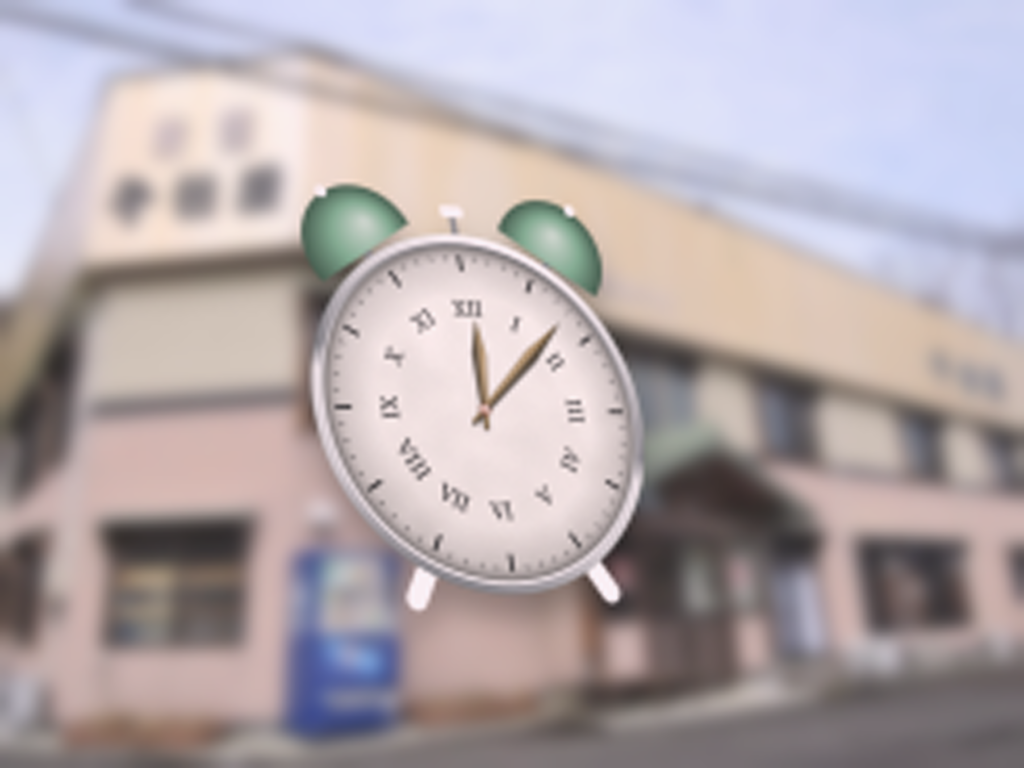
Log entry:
12 h 08 min
